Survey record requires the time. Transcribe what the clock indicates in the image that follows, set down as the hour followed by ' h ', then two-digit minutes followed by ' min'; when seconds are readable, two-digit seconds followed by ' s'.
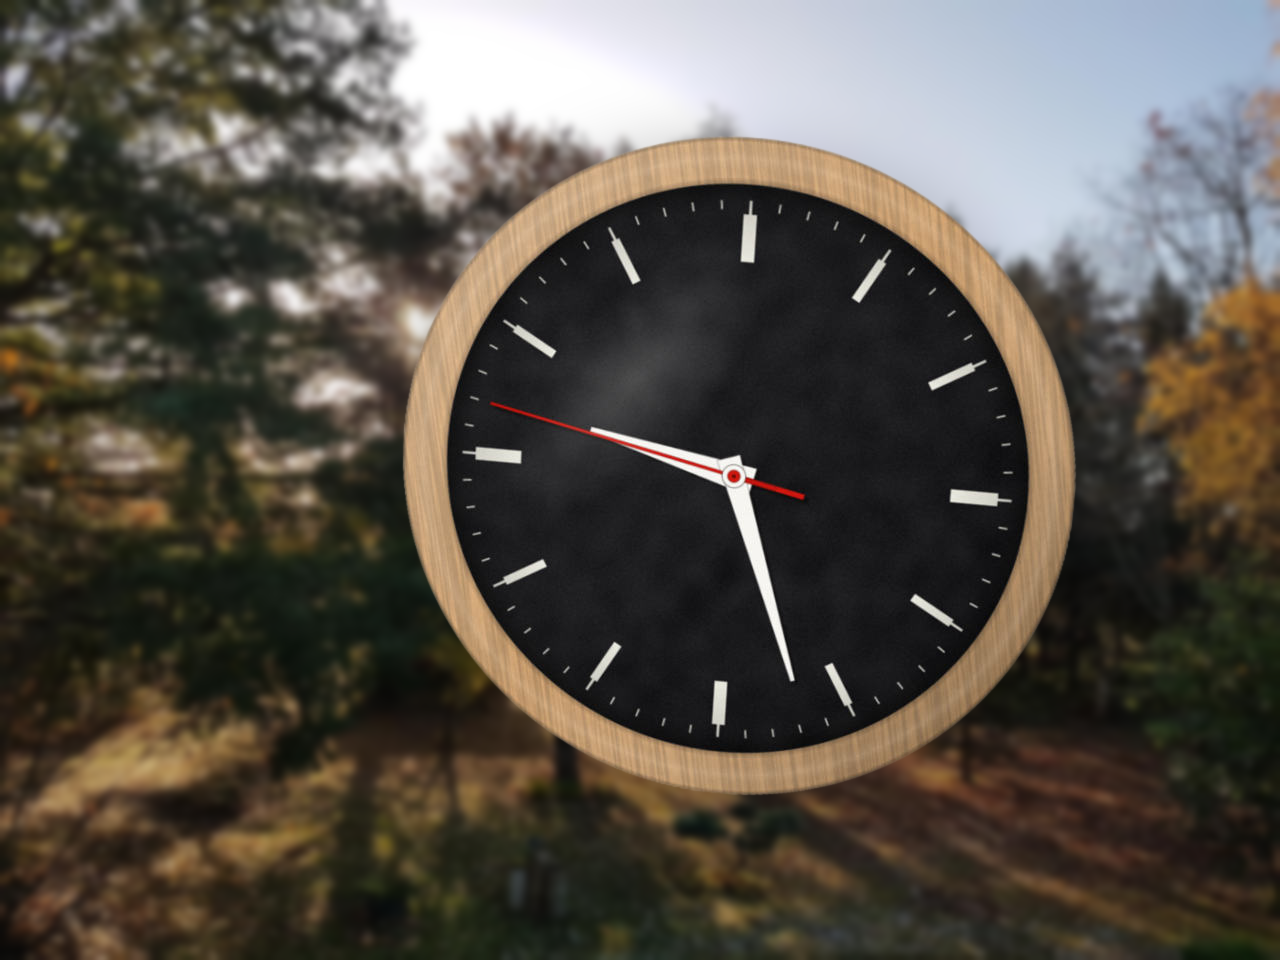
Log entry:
9 h 26 min 47 s
